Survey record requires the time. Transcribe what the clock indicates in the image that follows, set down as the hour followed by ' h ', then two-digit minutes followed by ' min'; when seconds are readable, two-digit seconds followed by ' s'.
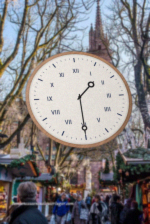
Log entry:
1 h 30 min
